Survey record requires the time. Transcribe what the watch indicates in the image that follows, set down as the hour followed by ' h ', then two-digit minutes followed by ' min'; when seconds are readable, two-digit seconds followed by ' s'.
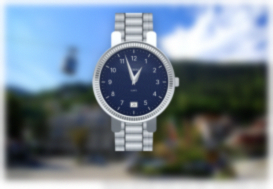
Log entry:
12 h 57 min
